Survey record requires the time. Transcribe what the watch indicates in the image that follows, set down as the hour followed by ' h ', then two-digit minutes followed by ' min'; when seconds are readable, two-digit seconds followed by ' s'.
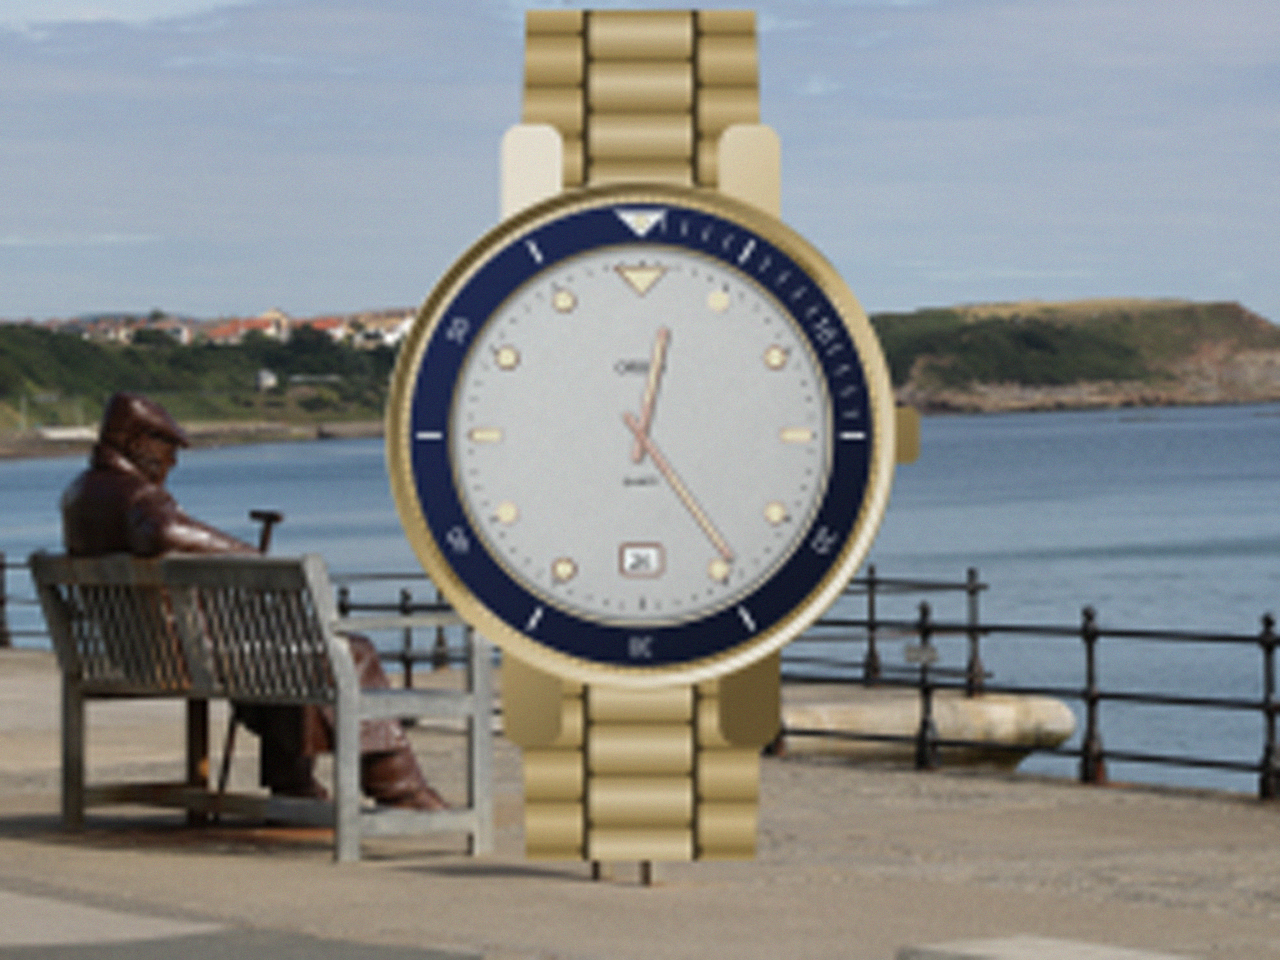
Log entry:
12 h 24 min
